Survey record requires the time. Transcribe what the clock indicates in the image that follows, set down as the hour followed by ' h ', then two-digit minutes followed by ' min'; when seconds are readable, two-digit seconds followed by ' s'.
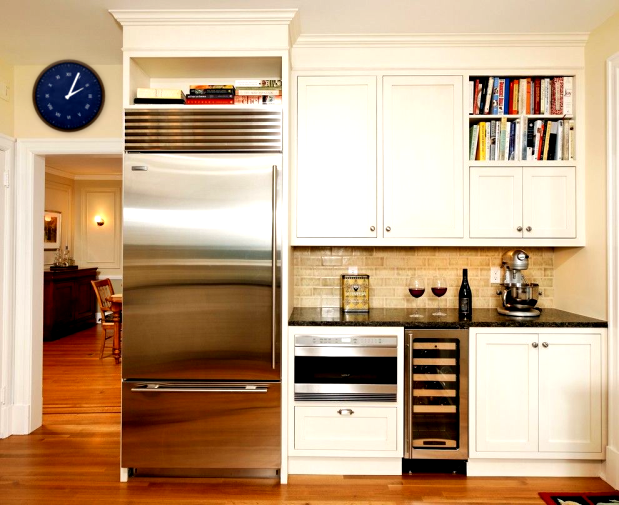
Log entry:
2 h 04 min
